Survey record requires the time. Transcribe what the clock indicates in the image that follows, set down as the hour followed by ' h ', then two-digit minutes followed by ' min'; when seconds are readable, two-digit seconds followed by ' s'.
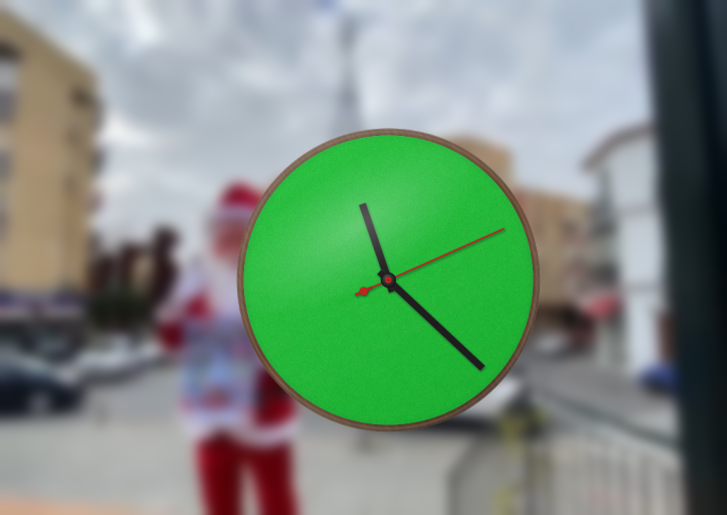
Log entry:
11 h 22 min 11 s
